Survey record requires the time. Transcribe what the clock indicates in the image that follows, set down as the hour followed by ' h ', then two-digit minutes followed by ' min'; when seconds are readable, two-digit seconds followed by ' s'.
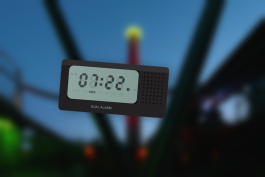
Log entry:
7 h 22 min
